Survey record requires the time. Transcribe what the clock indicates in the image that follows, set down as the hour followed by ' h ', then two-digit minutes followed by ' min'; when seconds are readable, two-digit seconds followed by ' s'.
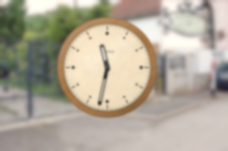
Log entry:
11 h 32 min
